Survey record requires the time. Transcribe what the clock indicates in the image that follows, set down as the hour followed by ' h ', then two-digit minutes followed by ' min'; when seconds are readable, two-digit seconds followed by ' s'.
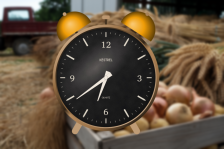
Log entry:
6 h 39 min
